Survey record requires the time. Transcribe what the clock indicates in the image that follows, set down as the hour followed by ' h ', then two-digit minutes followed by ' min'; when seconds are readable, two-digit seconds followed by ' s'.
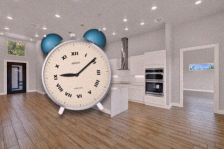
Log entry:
9 h 09 min
